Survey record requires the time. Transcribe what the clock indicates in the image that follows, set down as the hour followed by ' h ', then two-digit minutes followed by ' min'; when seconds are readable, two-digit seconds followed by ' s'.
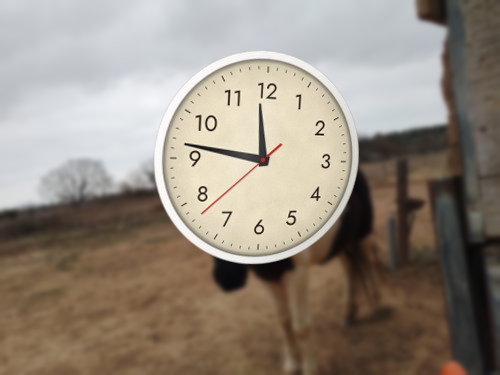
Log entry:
11 h 46 min 38 s
